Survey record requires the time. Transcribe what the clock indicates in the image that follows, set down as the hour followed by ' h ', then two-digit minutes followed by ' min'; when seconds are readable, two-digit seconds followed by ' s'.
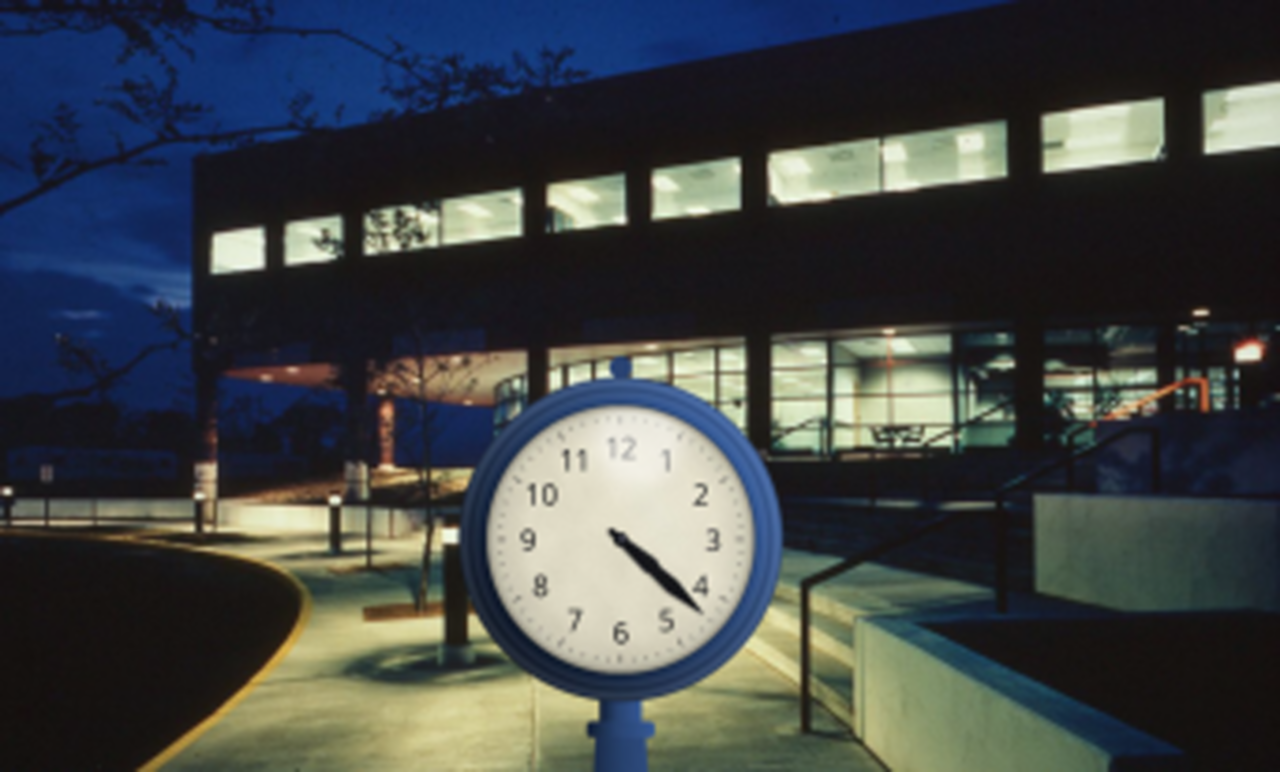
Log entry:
4 h 22 min
